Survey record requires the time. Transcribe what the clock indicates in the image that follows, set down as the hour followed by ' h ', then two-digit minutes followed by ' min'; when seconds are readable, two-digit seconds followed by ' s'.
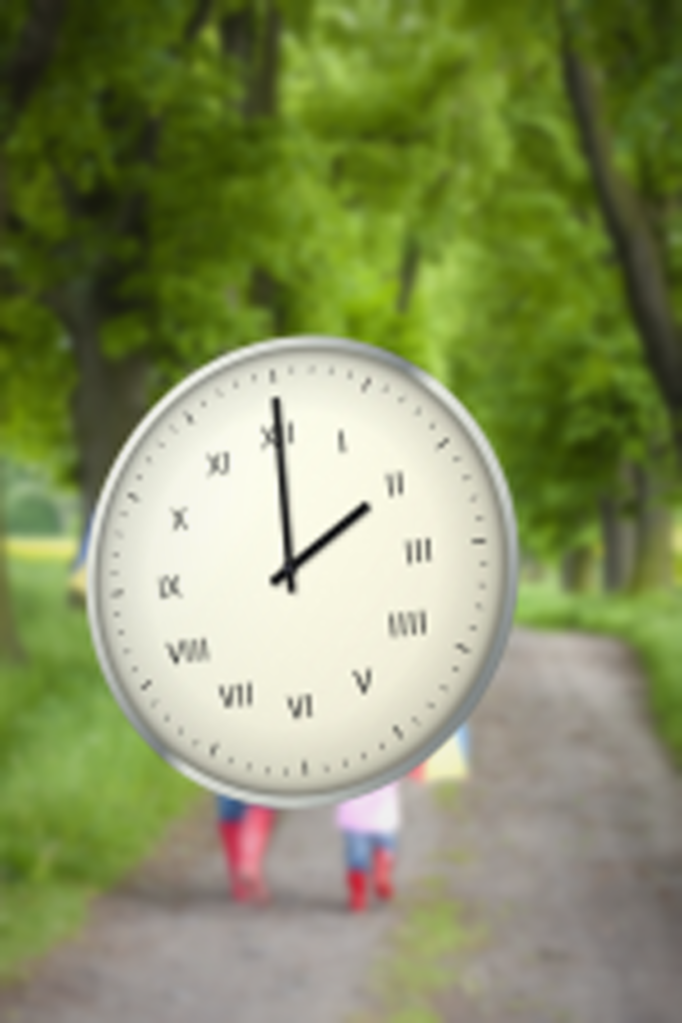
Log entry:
2 h 00 min
